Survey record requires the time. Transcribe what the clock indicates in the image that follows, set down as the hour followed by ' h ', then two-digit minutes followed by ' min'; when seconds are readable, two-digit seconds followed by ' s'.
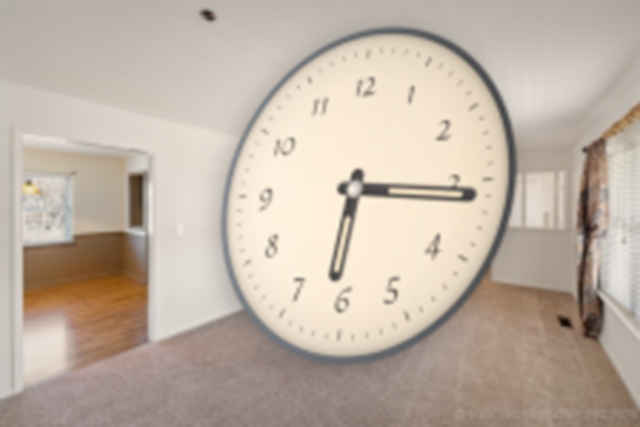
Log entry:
6 h 16 min
